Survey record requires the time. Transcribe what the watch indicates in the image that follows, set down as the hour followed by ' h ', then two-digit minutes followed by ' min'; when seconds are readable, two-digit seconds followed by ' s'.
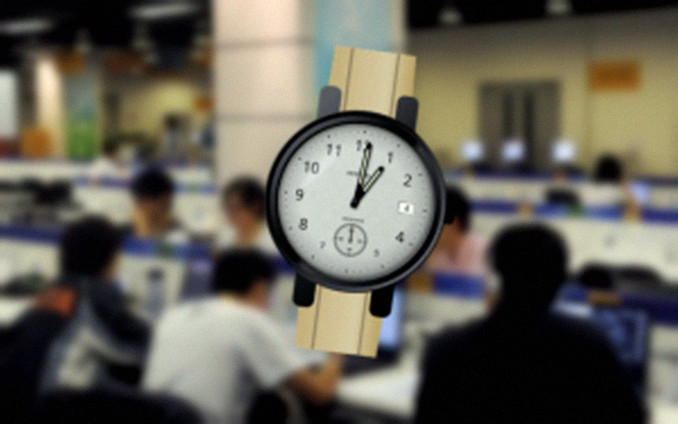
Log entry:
1 h 01 min
